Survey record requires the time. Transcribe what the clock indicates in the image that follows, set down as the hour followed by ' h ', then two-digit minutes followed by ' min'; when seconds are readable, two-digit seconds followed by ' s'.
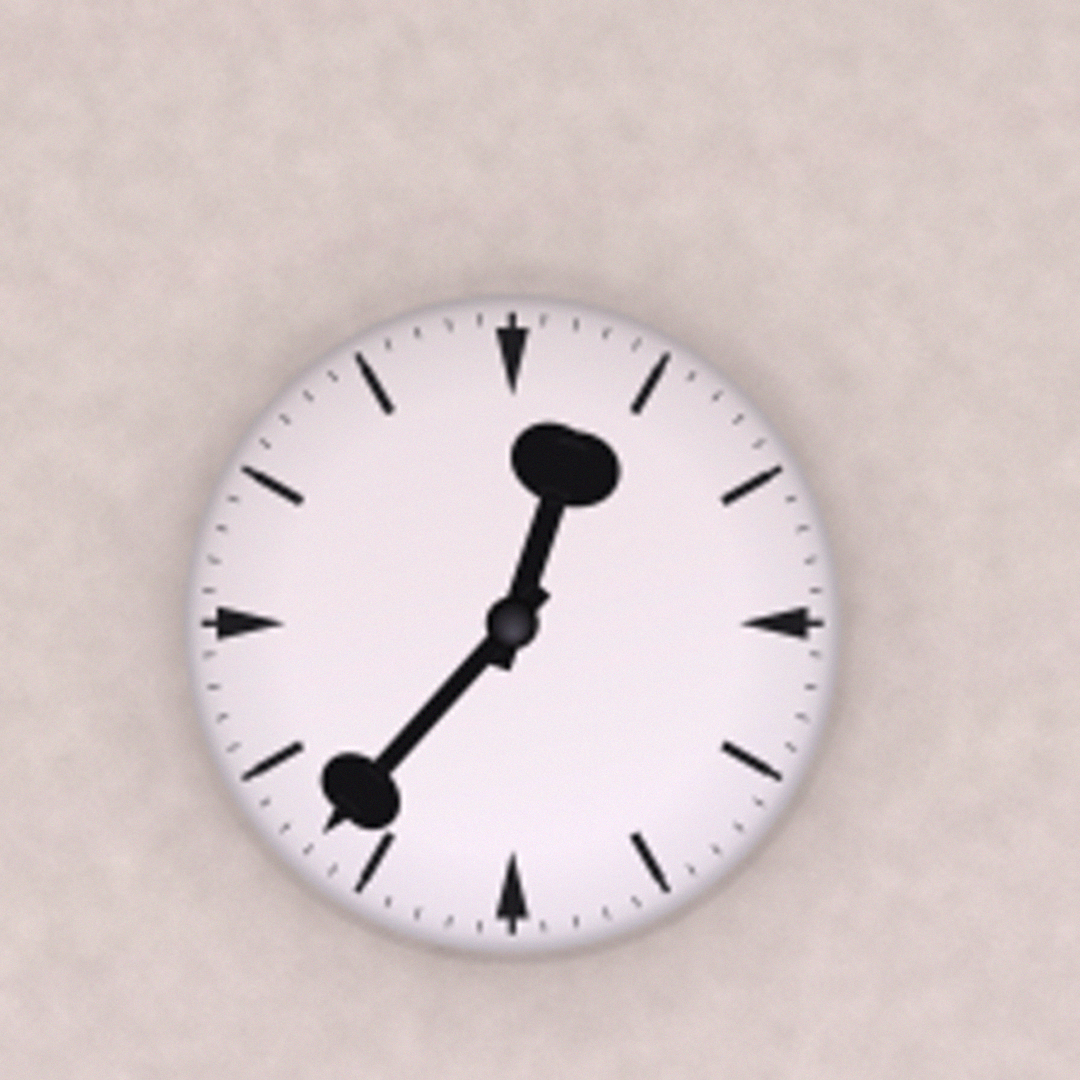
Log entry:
12 h 37 min
